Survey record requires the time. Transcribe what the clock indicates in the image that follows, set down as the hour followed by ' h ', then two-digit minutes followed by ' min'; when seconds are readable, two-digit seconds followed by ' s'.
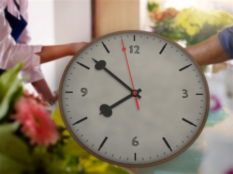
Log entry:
7 h 51 min 58 s
